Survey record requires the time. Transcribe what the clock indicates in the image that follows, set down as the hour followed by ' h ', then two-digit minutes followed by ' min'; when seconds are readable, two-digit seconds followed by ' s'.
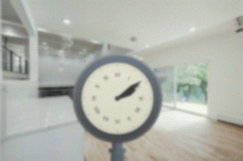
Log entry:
2 h 09 min
